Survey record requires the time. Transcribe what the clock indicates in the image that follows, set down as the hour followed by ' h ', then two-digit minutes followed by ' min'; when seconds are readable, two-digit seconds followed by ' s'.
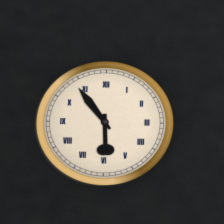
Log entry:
5 h 54 min
